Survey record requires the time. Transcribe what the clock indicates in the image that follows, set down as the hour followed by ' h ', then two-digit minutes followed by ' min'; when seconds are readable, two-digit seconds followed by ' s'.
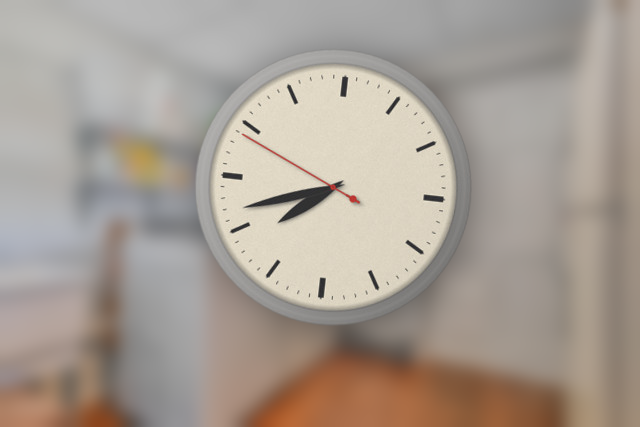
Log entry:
7 h 41 min 49 s
